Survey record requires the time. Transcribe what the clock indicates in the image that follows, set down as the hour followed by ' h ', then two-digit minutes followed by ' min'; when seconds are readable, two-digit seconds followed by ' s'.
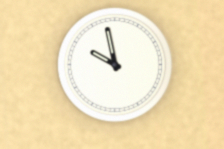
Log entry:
9 h 58 min
